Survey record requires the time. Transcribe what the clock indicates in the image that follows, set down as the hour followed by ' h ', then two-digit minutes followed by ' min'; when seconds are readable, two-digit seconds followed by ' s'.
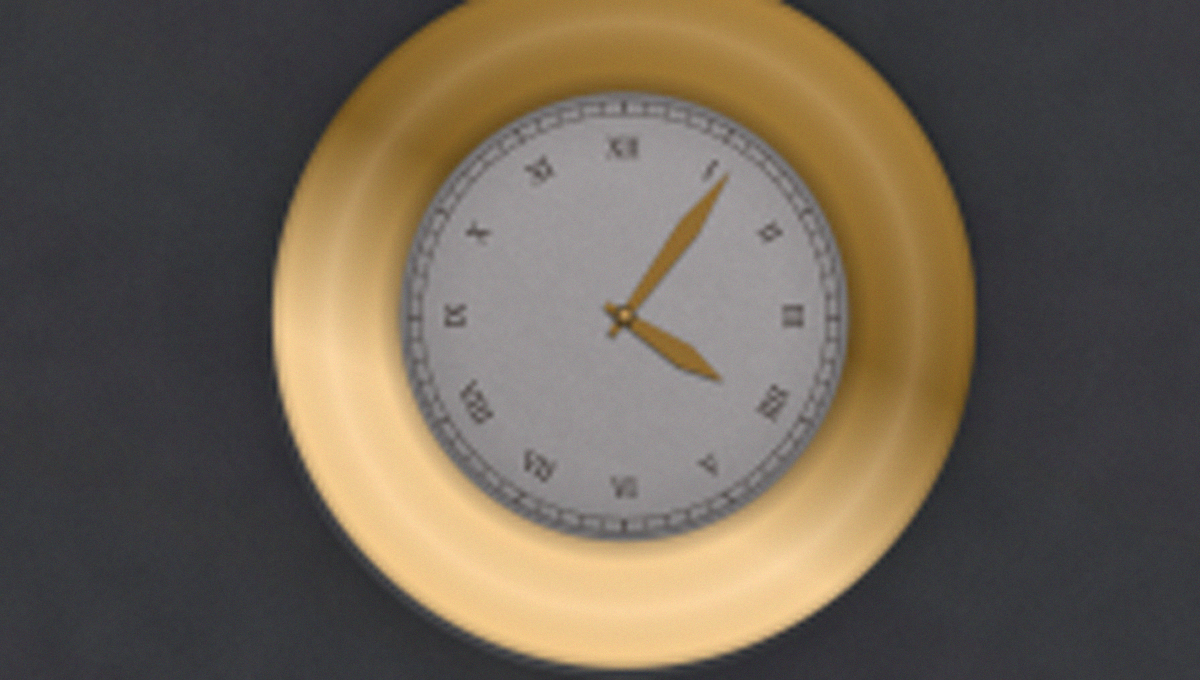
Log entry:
4 h 06 min
